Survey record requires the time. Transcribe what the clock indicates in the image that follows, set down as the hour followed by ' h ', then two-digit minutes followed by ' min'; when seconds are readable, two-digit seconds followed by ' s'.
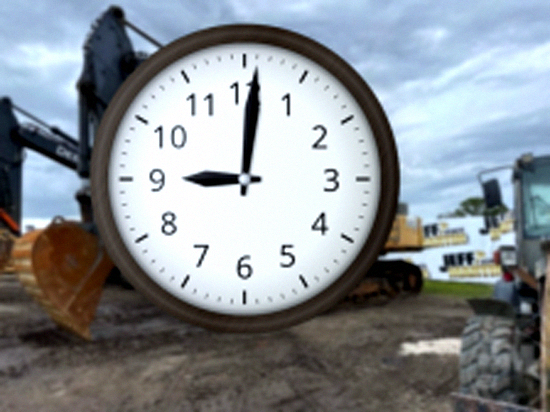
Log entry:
9 h 01 min
